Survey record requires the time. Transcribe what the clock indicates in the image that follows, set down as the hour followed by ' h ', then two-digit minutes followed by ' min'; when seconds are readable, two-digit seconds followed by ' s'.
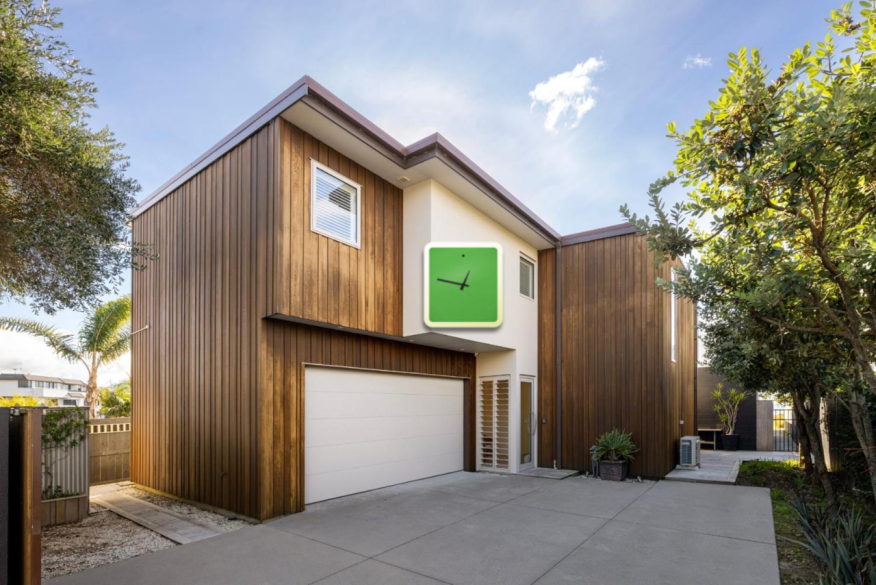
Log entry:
12 h 47 min
